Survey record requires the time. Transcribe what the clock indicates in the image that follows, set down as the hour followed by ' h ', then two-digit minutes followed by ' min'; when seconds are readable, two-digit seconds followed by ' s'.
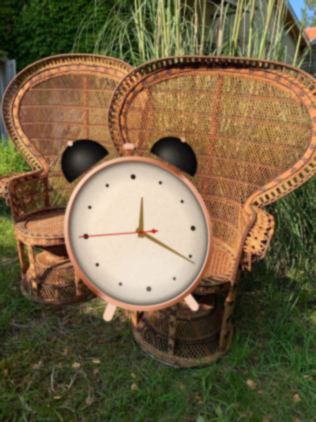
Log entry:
12 h 20 min 45 s
